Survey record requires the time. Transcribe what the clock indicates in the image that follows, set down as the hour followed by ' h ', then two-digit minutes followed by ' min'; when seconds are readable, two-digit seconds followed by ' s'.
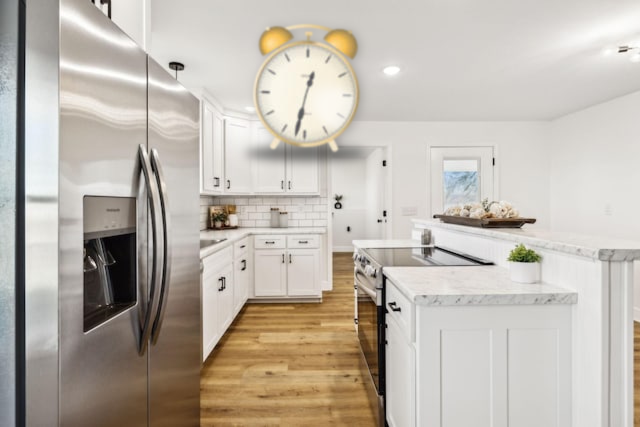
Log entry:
12 h 32 min
